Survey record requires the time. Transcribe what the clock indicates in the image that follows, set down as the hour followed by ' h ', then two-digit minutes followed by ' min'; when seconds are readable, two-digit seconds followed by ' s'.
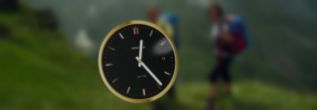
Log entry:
12 h 24 min
